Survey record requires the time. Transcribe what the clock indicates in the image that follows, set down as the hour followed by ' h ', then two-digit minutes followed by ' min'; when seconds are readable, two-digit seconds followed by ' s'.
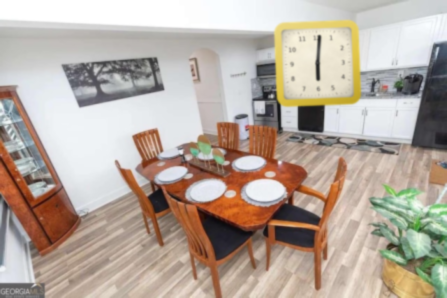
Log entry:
6 h 01 min
